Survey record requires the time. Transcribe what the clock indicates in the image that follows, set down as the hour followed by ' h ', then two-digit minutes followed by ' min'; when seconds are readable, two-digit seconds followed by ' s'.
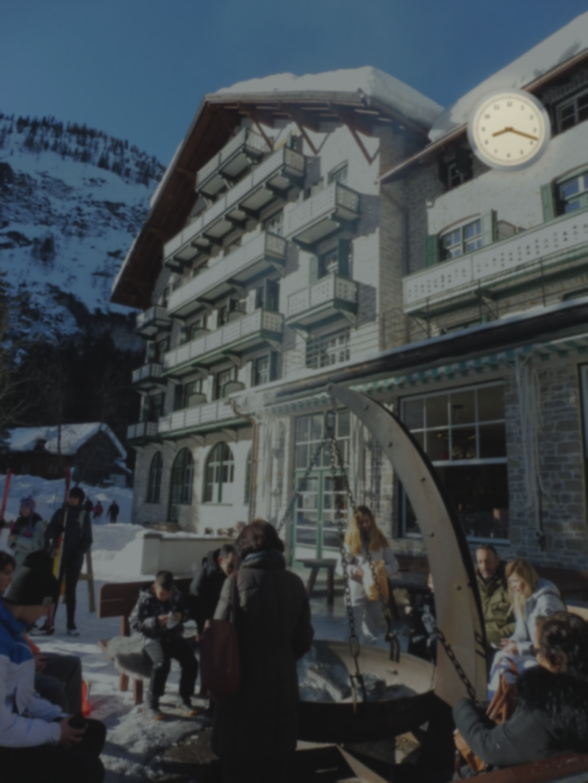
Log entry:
8 h 18 min
